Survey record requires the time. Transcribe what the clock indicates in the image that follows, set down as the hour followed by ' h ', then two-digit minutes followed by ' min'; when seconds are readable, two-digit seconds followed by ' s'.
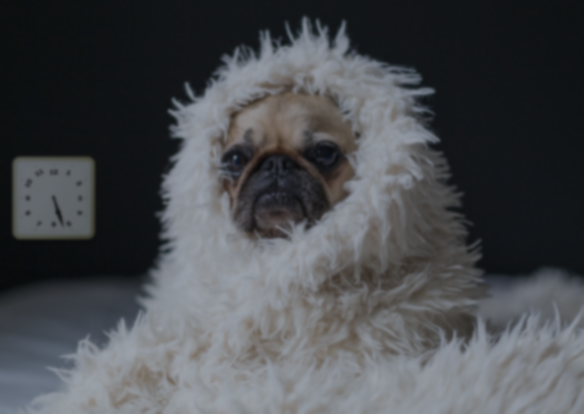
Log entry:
5 h 27 min
